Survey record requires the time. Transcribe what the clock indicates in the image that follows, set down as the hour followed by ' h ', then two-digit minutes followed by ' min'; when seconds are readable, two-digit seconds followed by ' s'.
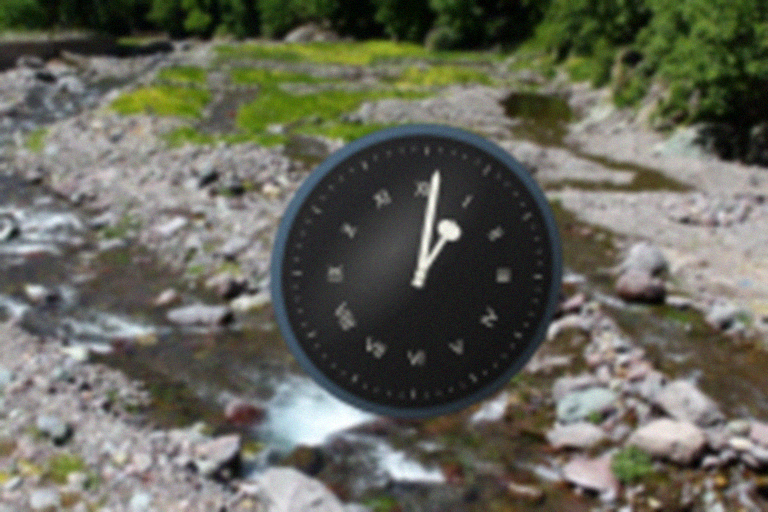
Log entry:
1 h 01 min
